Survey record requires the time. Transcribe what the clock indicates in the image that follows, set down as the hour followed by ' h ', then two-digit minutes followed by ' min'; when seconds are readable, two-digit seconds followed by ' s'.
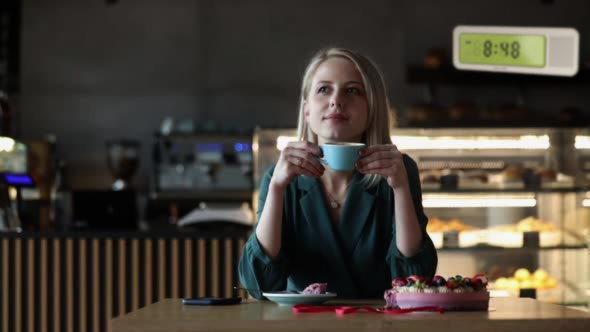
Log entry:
8 h 48 min
